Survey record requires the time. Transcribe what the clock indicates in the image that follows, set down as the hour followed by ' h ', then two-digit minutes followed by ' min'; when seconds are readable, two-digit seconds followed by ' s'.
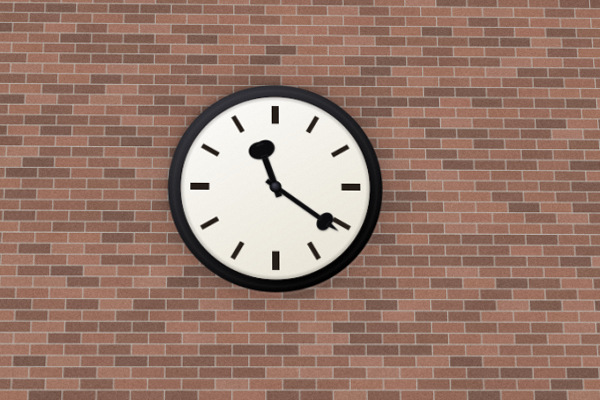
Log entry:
11 h 21 min
